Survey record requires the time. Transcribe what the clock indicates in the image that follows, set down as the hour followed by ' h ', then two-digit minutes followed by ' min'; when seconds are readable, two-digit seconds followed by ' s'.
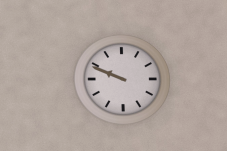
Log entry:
9 h 49 min
